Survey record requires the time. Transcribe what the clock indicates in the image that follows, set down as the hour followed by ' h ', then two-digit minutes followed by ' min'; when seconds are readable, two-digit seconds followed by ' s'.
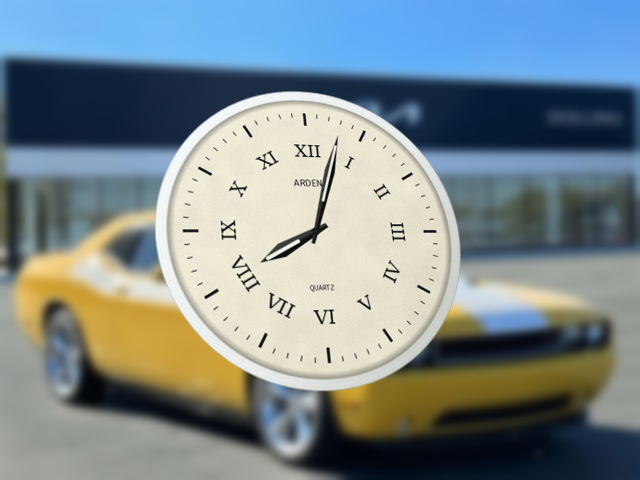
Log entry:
8 h 03 min
